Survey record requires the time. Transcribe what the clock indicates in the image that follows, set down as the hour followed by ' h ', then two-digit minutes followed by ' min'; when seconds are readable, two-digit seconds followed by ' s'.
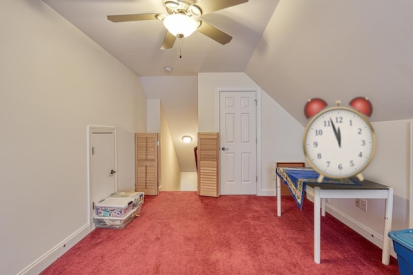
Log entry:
11 h 57 min
